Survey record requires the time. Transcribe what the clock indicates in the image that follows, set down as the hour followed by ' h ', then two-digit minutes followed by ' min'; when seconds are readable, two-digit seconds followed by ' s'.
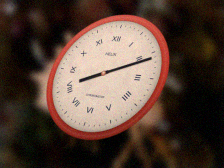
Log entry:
8 h 11 min
